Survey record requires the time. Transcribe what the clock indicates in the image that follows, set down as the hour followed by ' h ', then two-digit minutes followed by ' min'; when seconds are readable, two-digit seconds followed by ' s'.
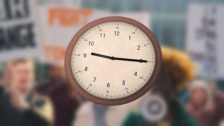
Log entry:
9 h 15 min
